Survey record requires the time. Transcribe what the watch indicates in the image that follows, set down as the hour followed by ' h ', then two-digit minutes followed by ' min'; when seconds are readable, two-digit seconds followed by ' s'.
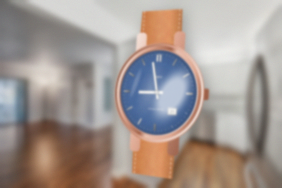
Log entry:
8 h 58 min
